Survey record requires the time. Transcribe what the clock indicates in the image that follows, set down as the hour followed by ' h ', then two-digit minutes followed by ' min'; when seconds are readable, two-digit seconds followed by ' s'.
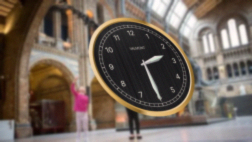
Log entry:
2 h 30 min
